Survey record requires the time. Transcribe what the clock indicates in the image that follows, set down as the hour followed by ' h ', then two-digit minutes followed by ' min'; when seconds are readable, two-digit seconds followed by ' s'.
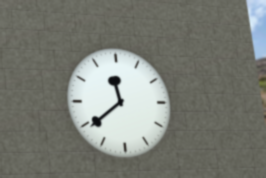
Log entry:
11 h 39 min
